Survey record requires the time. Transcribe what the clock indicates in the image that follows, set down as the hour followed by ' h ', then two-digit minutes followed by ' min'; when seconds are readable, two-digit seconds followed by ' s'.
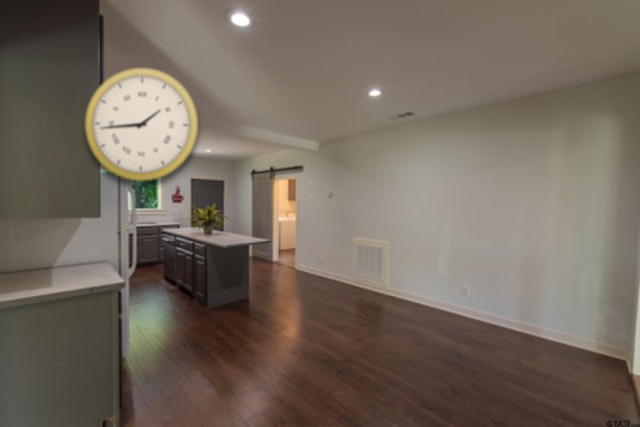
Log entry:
1 h 44 min
